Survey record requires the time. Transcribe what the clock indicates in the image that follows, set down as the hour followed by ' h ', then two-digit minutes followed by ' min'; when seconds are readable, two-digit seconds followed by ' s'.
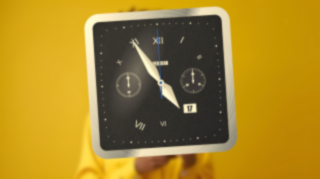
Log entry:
4 h 55 min
